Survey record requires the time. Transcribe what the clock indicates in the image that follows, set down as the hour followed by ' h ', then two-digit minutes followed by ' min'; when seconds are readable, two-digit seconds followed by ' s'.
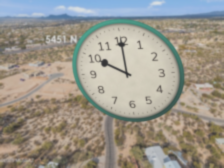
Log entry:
10 h 00 min
